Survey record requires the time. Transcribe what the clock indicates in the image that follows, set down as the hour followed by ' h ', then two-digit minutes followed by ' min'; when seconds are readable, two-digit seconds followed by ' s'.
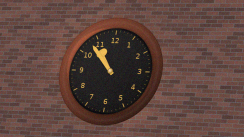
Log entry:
10 h 53 min
